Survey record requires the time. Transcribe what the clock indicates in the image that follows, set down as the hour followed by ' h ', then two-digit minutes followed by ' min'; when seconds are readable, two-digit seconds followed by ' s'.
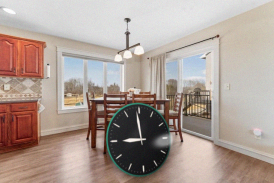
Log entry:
8 h 59 min
